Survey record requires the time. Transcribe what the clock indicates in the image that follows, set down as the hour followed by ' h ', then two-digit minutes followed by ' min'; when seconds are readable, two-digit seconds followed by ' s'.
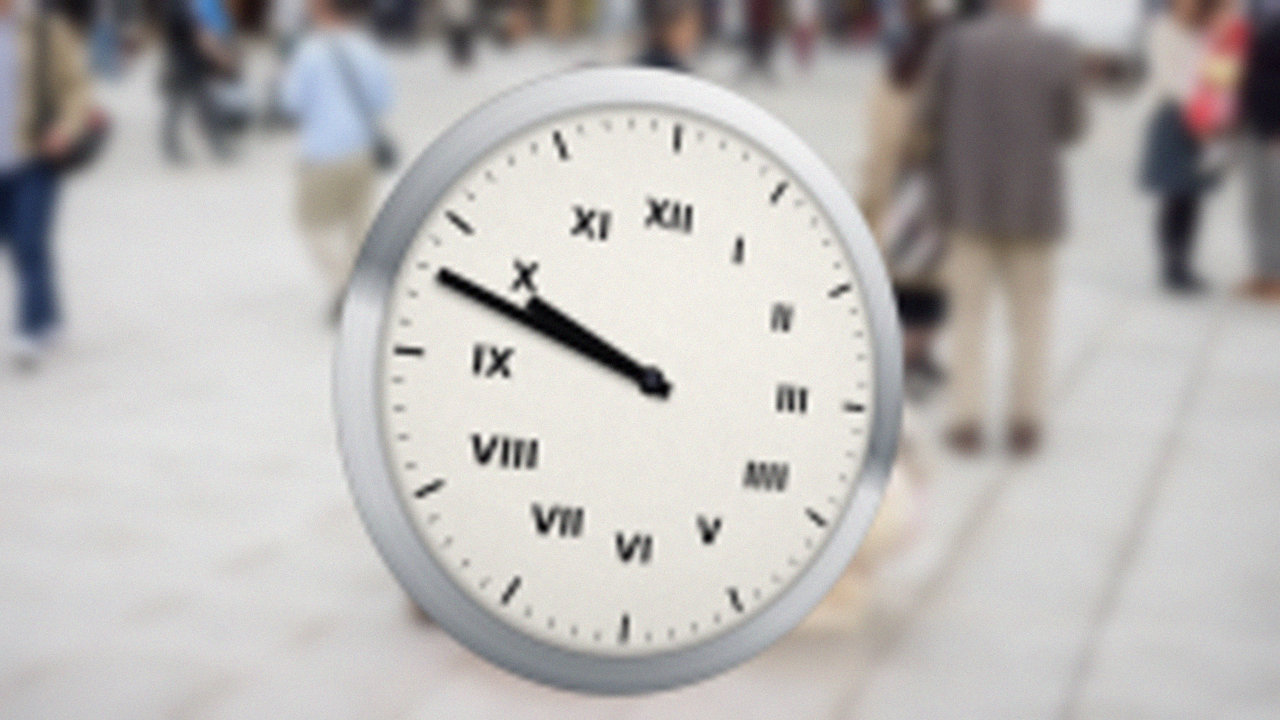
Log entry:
9 h 48 min
